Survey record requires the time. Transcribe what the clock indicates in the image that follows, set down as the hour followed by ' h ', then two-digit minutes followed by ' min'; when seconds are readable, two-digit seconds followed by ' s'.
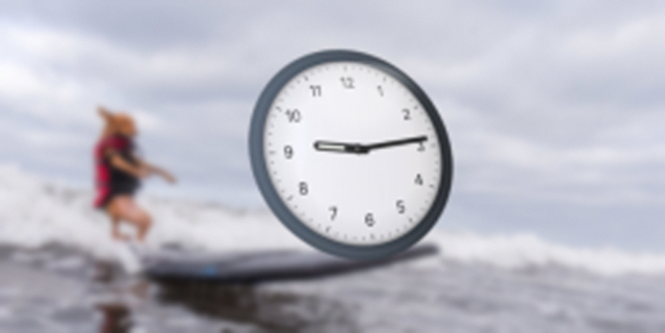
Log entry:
9 h 14 min
